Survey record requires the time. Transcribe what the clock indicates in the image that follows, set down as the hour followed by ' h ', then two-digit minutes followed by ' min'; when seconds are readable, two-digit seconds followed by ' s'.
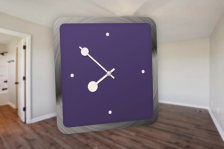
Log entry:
7 h 52 min
